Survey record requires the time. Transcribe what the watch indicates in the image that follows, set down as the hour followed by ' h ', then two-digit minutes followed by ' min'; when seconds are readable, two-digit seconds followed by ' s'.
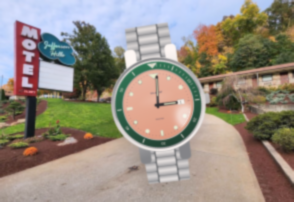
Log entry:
3 h 01 min
